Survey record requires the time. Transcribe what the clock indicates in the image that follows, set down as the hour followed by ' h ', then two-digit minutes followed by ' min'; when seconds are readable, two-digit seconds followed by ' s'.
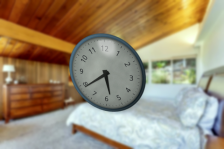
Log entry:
5 h 39 min
